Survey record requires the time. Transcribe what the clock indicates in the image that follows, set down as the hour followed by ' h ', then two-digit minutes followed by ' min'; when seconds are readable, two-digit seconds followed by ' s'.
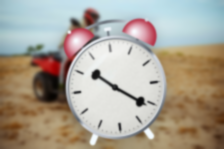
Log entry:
10 h 21 min
